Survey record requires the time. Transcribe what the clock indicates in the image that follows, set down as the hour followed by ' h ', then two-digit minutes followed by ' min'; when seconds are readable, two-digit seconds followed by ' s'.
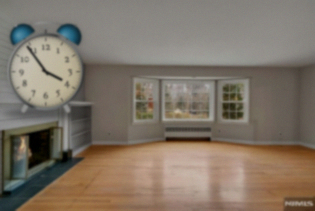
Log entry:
3 h 54 min
